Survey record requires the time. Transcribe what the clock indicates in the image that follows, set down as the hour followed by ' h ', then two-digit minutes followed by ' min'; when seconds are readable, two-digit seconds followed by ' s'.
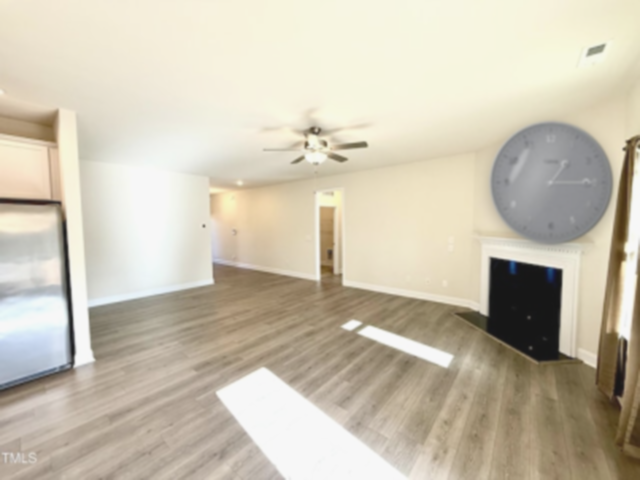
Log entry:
1 h 15 min
